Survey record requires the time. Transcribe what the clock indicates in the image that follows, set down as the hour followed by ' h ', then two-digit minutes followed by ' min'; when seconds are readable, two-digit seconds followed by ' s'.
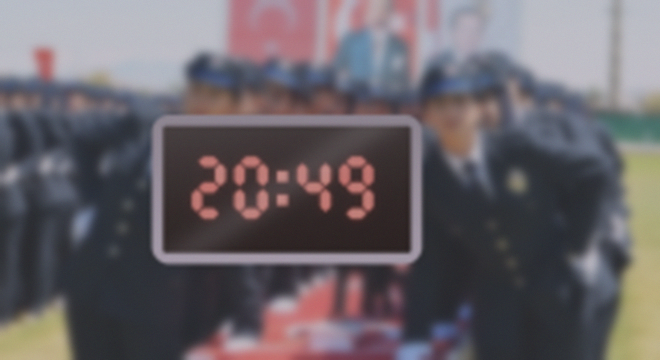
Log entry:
20 h 49 min
